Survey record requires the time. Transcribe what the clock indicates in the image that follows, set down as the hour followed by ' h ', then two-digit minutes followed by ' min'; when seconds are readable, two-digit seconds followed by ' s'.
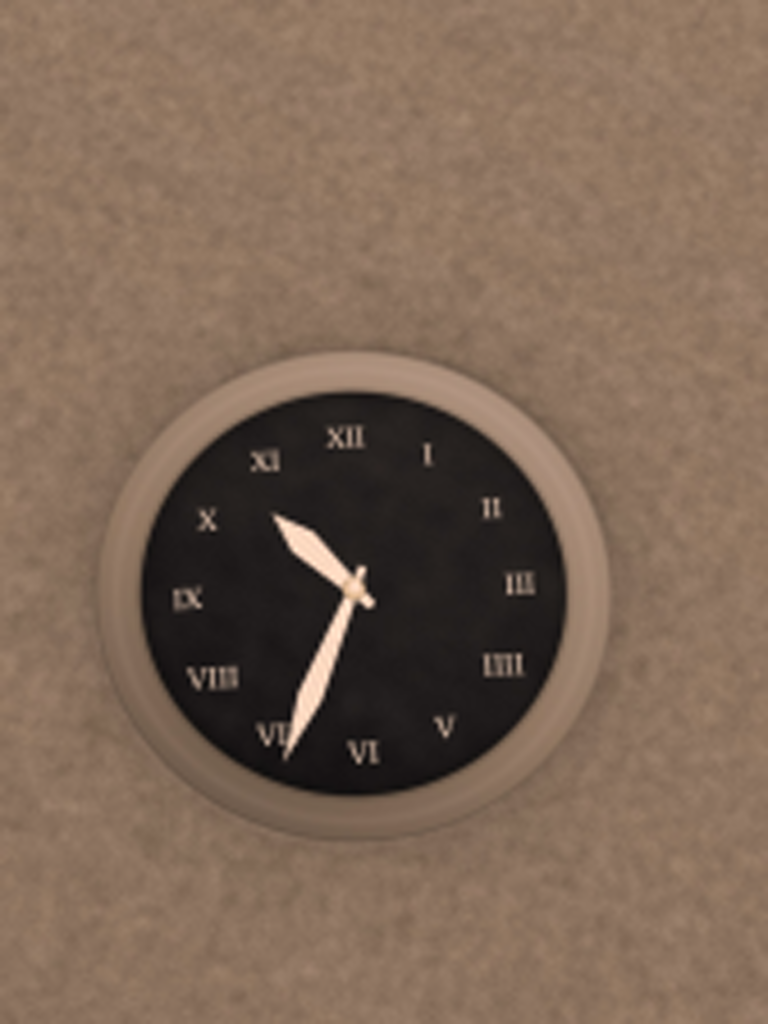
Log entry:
10 h 34 min
